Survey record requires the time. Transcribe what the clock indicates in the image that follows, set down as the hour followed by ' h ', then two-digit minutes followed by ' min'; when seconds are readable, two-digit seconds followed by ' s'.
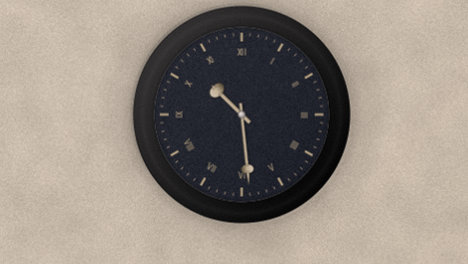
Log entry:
10 h 29 min
